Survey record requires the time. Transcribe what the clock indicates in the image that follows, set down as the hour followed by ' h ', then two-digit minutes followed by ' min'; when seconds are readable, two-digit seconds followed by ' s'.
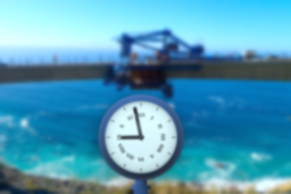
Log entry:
8 h 58 min
